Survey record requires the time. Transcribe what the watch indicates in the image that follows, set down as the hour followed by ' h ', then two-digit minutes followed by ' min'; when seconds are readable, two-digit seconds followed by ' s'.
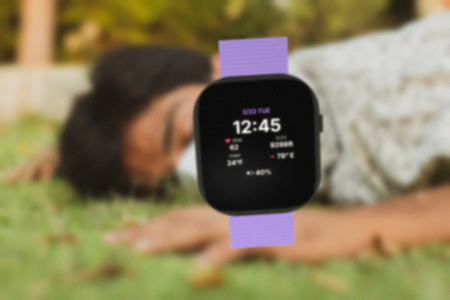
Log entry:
12 h 45 min
